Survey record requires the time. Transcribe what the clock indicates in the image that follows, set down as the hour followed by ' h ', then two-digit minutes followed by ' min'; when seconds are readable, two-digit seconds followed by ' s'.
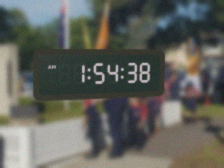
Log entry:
1 h 54 min 38 s
